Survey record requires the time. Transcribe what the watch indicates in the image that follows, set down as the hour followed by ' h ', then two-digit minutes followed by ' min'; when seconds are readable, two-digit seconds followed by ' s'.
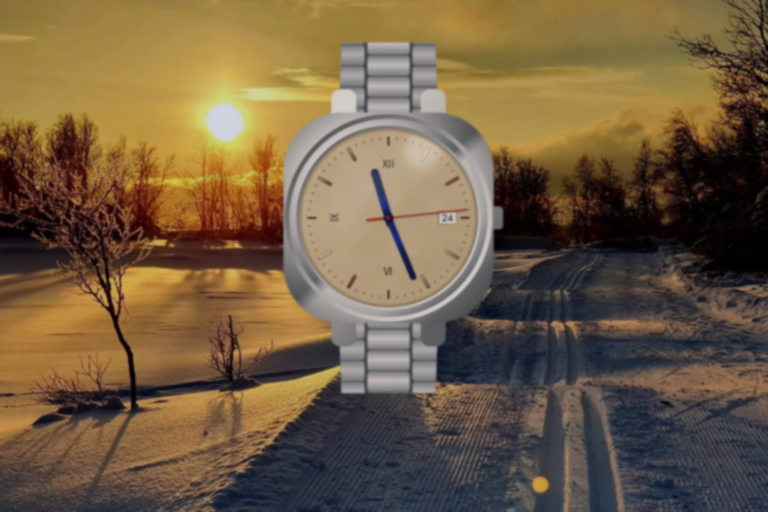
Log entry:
11 h 26 min 14 s
